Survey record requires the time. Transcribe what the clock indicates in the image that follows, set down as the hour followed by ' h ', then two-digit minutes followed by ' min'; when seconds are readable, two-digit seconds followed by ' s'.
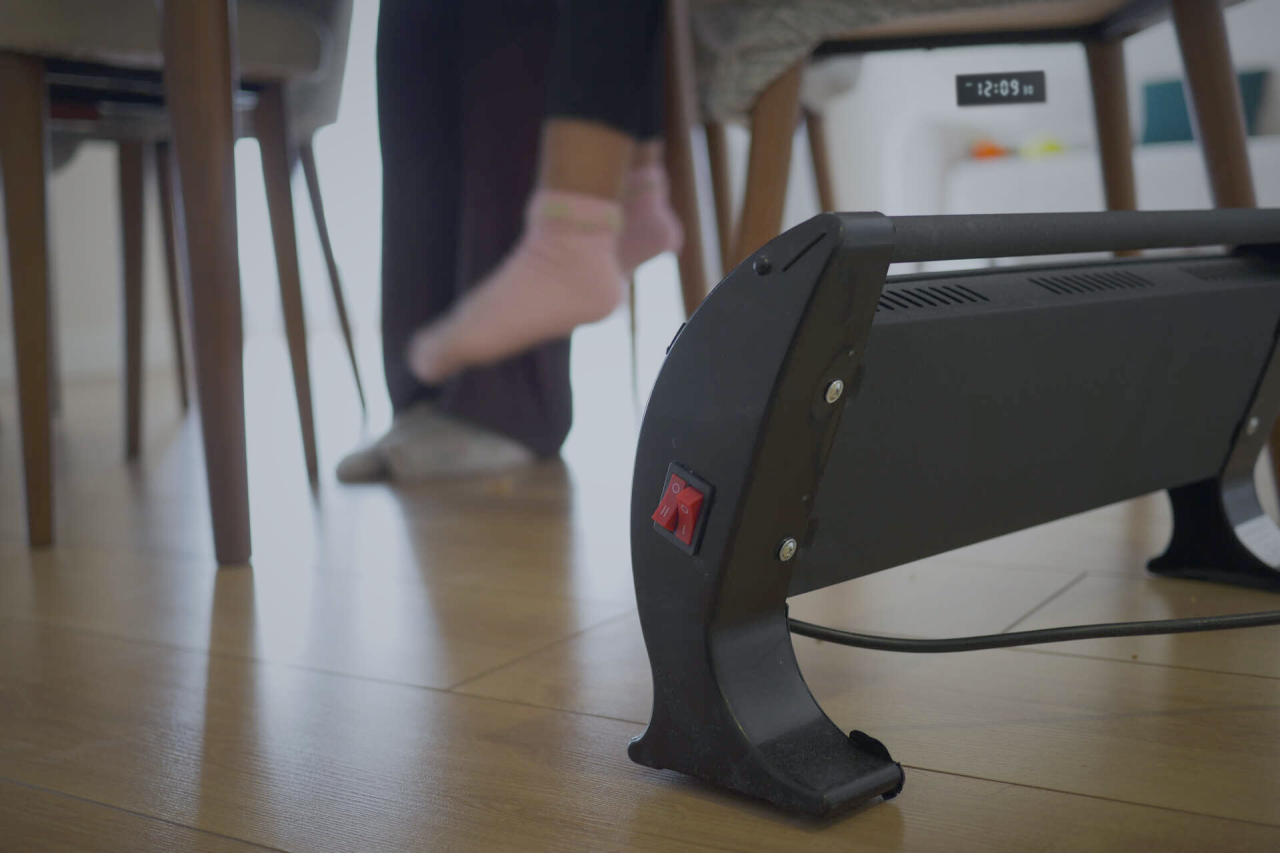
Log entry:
12 h 09 min
